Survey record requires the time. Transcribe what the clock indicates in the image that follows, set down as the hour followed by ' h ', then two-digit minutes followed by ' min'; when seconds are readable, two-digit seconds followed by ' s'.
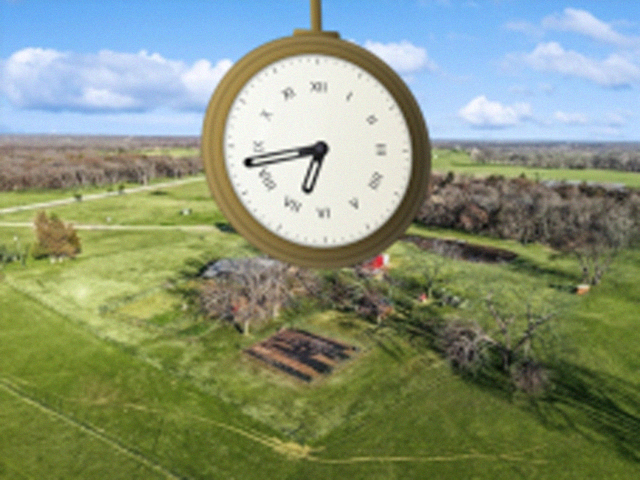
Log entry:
6 h 43 min
